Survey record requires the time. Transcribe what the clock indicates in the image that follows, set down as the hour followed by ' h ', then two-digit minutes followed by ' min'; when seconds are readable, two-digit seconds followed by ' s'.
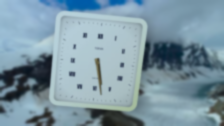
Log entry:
5 h 28 min
